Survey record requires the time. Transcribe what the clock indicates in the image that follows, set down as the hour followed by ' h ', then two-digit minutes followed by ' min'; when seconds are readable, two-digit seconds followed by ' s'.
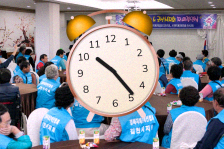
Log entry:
10 h 24 min
